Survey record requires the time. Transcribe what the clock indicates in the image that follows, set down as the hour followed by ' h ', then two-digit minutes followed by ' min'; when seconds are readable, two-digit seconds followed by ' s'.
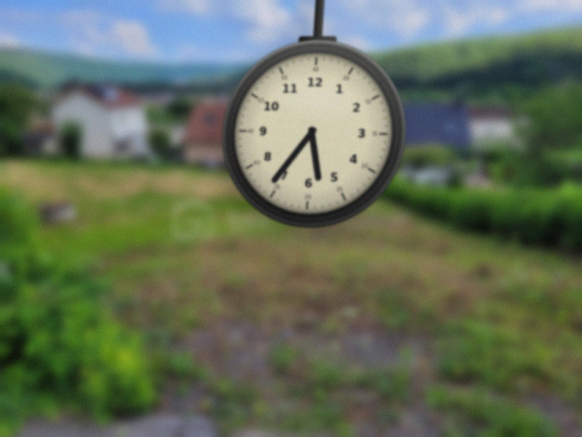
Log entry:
5 h 36 min
